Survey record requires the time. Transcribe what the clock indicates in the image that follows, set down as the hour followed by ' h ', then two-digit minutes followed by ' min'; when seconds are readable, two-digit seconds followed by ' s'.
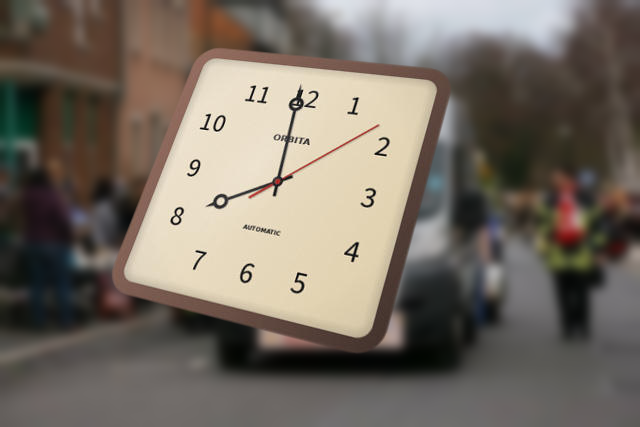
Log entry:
7 h 59 min 08 s
